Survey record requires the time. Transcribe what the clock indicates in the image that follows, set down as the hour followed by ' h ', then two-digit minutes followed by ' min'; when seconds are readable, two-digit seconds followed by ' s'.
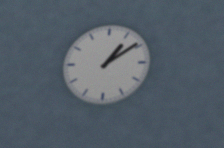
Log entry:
1 h 09 min
